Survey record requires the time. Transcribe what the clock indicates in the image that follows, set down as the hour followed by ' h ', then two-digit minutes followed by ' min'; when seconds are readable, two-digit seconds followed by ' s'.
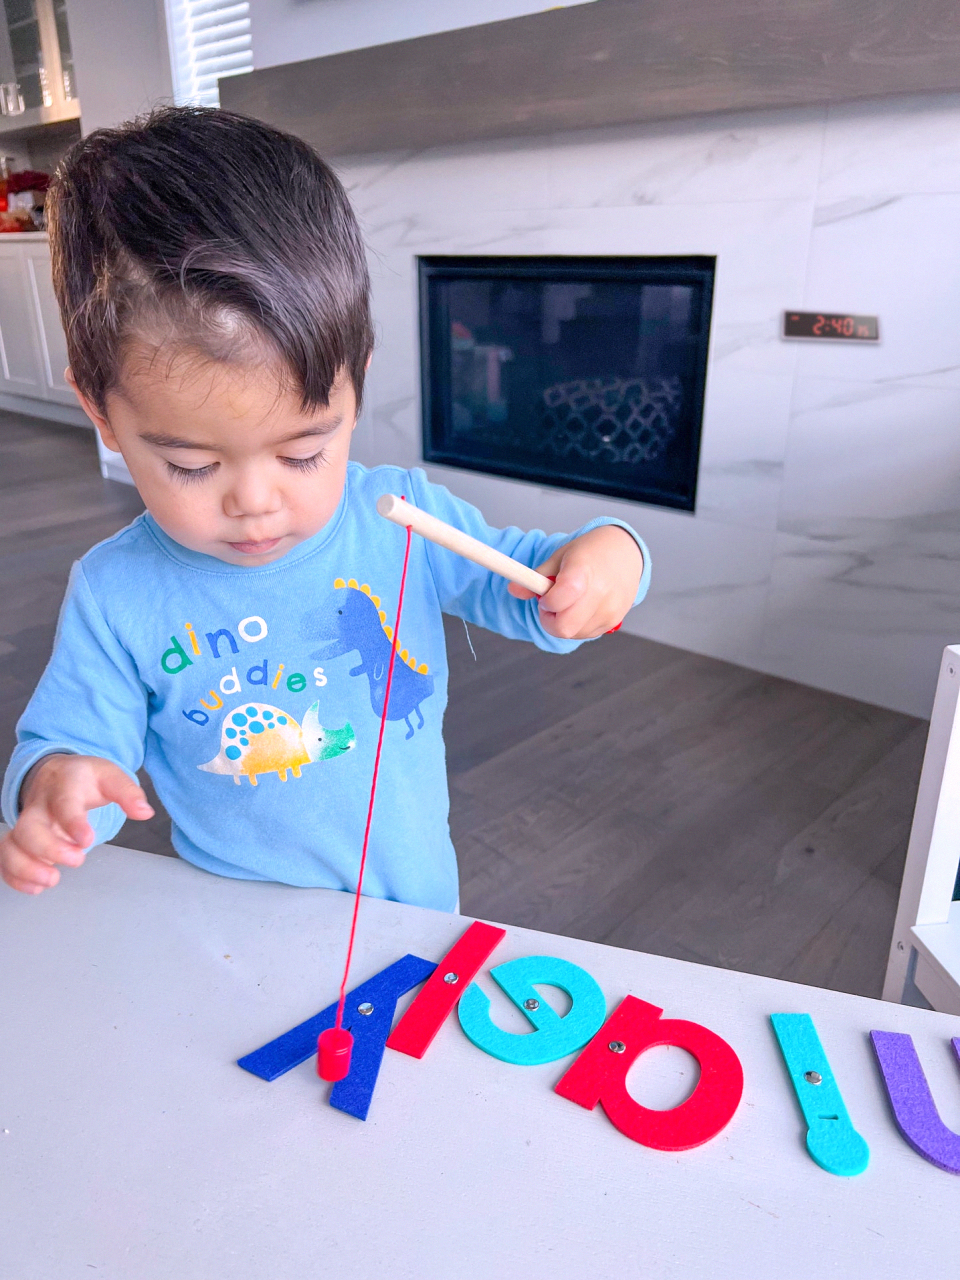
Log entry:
2 h 40 min
